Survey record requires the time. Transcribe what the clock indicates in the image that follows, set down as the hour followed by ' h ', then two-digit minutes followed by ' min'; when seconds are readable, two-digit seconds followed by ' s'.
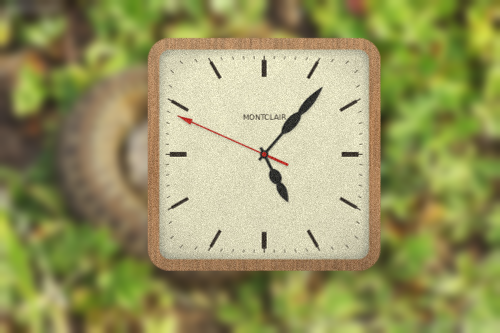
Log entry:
5 h 06 min 49 s
